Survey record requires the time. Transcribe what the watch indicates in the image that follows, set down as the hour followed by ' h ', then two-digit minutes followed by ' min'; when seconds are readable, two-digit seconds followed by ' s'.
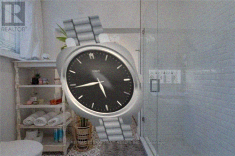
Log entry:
5 h 44 min
